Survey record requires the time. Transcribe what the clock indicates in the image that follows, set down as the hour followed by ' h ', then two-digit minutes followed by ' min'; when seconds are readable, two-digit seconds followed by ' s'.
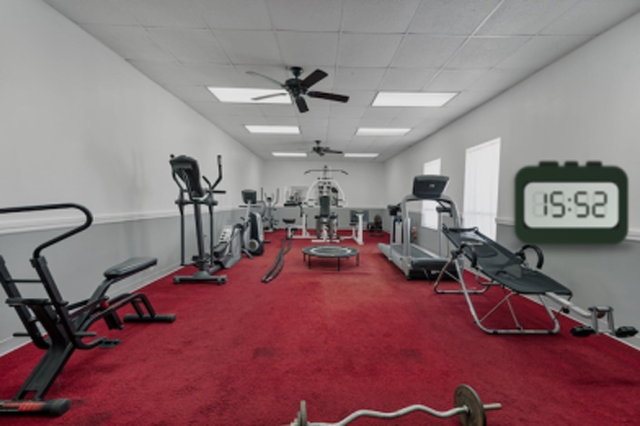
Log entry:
15 h 52 min
